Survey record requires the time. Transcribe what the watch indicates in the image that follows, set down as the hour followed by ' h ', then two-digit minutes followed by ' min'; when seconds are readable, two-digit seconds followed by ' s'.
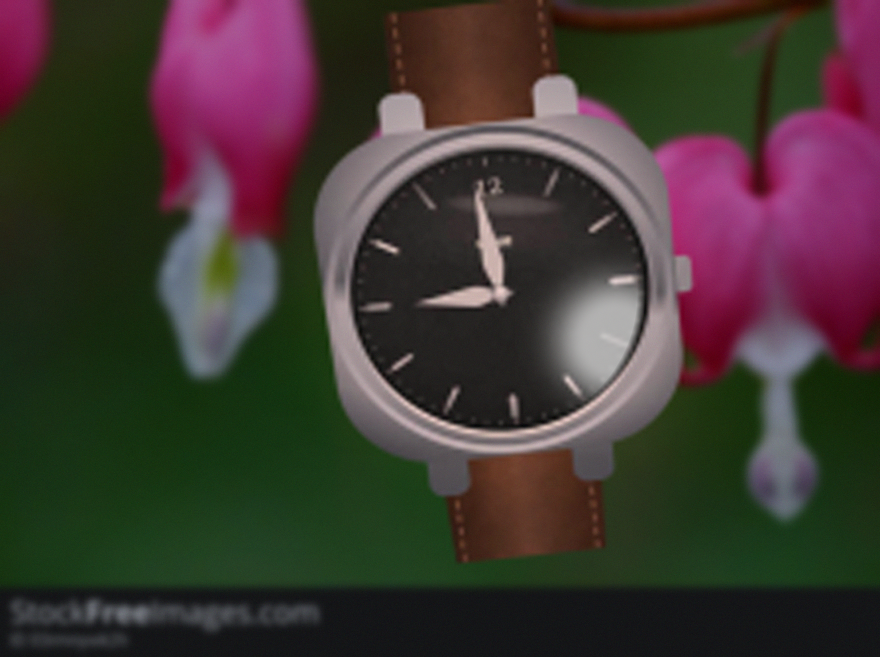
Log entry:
8 h 59 min
